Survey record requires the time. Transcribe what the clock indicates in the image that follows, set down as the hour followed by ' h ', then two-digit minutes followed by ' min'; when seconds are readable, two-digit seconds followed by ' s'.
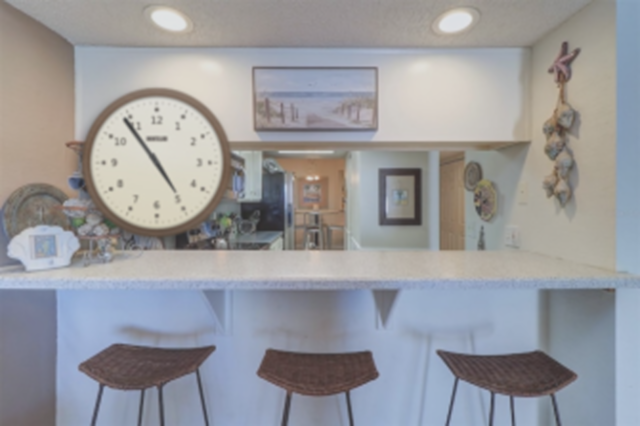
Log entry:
4 h 54 min
